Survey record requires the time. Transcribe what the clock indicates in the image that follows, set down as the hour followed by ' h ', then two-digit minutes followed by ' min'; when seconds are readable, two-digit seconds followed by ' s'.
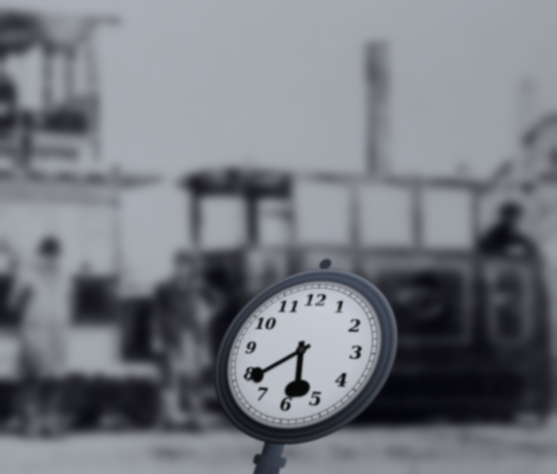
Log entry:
5 h 39 min
